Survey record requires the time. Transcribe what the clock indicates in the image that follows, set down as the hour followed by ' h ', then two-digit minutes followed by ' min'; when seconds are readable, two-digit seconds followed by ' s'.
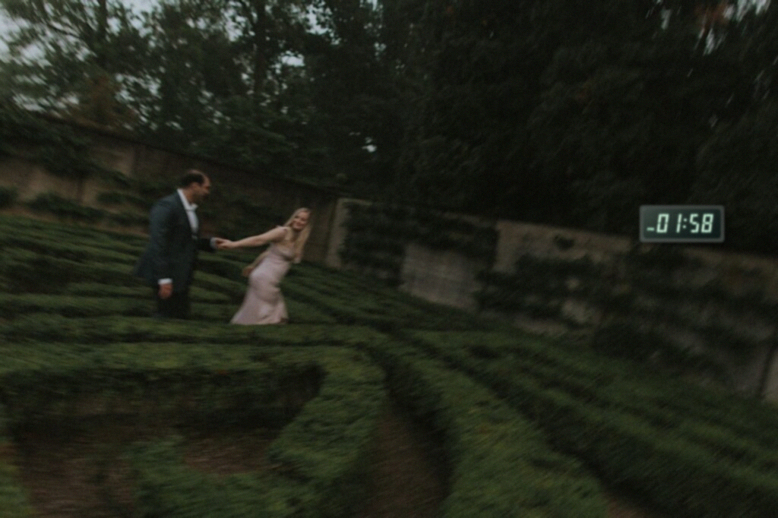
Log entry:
1 h 58 min
